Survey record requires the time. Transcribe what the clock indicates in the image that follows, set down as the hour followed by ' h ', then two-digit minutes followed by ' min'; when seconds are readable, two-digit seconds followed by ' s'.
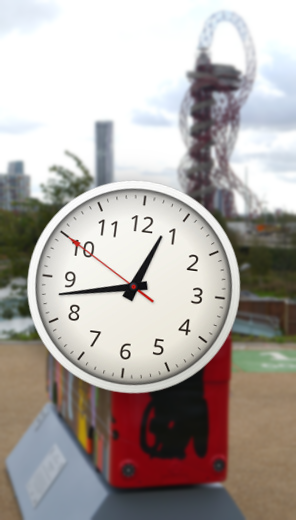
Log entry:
12 h 42 min 50 s
